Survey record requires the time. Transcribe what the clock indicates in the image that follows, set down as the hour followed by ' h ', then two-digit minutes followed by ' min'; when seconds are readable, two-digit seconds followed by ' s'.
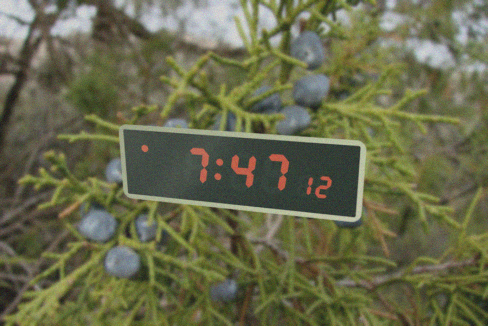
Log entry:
7 h 47 min 12 s
